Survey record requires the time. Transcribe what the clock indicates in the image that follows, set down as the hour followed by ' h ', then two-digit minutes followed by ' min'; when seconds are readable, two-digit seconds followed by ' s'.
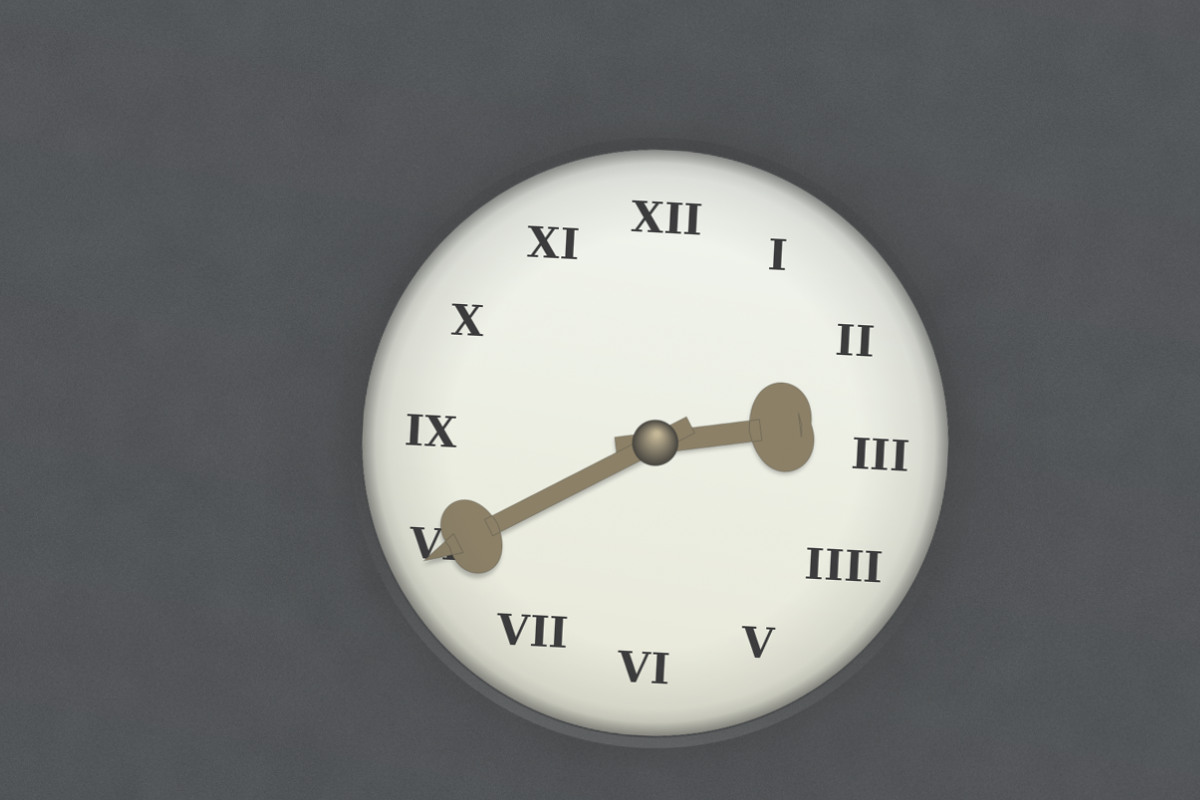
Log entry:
2 h 40 min
